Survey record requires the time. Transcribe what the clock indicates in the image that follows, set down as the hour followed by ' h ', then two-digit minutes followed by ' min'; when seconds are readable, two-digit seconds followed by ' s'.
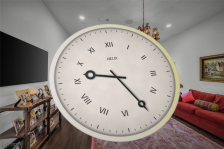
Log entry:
9 h 25 min
